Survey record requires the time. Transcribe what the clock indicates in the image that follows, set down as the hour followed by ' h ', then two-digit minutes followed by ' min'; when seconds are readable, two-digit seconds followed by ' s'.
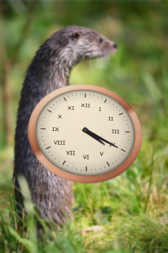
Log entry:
4 h 20 min
